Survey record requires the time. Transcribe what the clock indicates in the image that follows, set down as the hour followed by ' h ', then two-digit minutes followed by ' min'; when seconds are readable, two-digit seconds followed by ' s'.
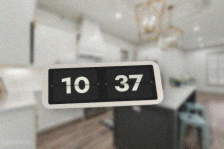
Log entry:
10 h 37 min
